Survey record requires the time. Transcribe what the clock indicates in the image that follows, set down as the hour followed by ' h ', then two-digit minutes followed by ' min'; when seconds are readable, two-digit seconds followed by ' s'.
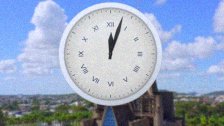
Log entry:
12 h 03 min
